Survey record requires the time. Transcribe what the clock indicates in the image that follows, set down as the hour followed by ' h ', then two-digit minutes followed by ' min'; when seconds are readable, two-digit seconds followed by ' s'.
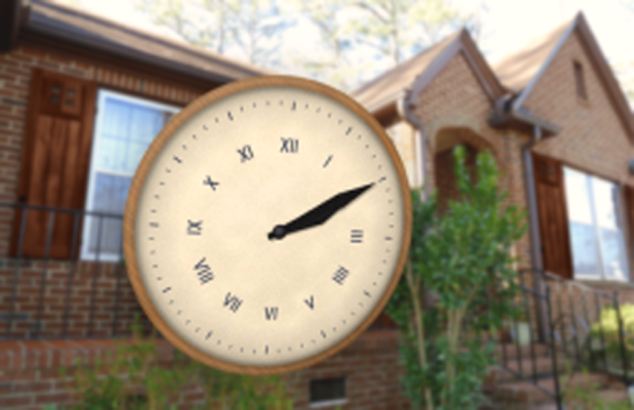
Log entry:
2 h 10 min
